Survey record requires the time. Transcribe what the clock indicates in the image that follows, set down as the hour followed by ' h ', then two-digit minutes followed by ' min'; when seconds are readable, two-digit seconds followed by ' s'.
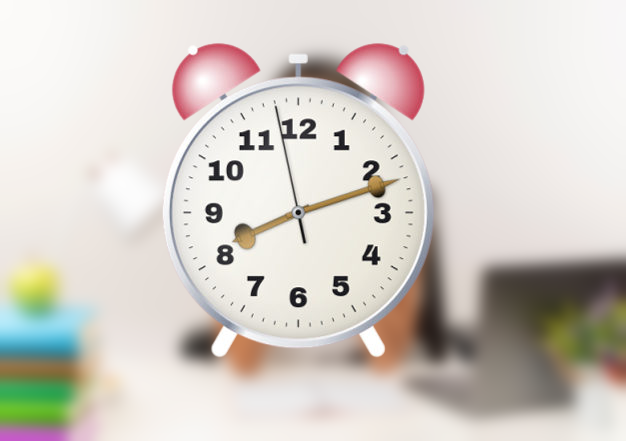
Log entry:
8 h 11 min 58 s
